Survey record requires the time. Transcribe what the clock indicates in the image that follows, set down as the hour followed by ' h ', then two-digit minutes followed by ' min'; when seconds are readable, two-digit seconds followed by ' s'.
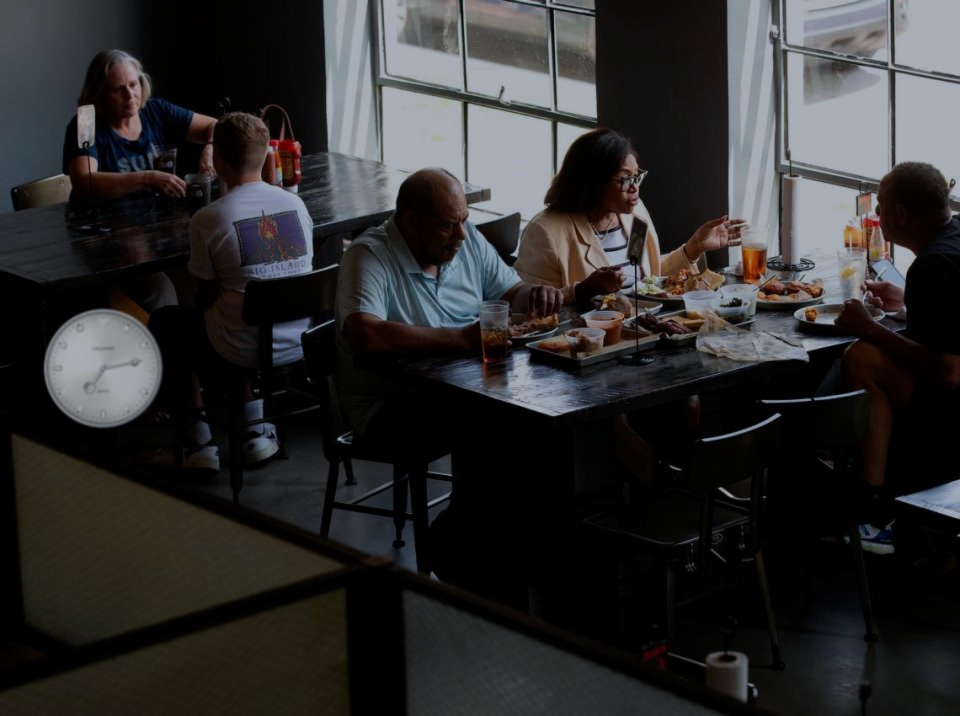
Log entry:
7 h 13 min
